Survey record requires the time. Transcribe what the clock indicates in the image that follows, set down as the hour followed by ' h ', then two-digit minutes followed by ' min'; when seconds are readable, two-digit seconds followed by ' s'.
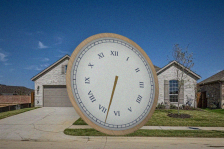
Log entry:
6 h 33 min
